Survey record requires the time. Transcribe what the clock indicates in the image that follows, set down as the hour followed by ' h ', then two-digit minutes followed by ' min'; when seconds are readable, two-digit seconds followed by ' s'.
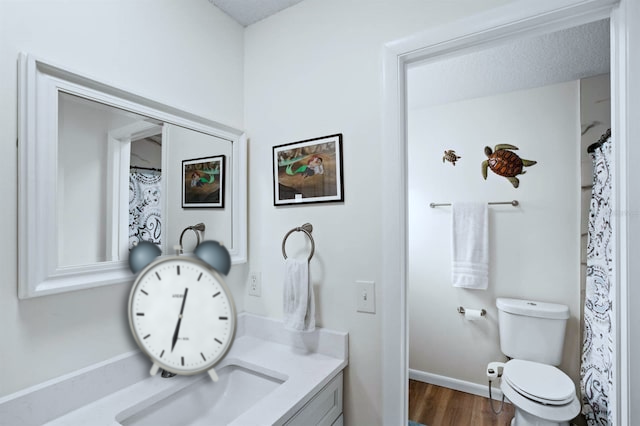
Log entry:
12 h 33 min
